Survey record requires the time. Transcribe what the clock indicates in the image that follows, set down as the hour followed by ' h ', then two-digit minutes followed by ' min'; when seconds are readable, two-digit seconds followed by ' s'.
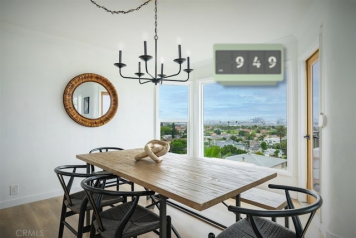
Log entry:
9 h 49 min
